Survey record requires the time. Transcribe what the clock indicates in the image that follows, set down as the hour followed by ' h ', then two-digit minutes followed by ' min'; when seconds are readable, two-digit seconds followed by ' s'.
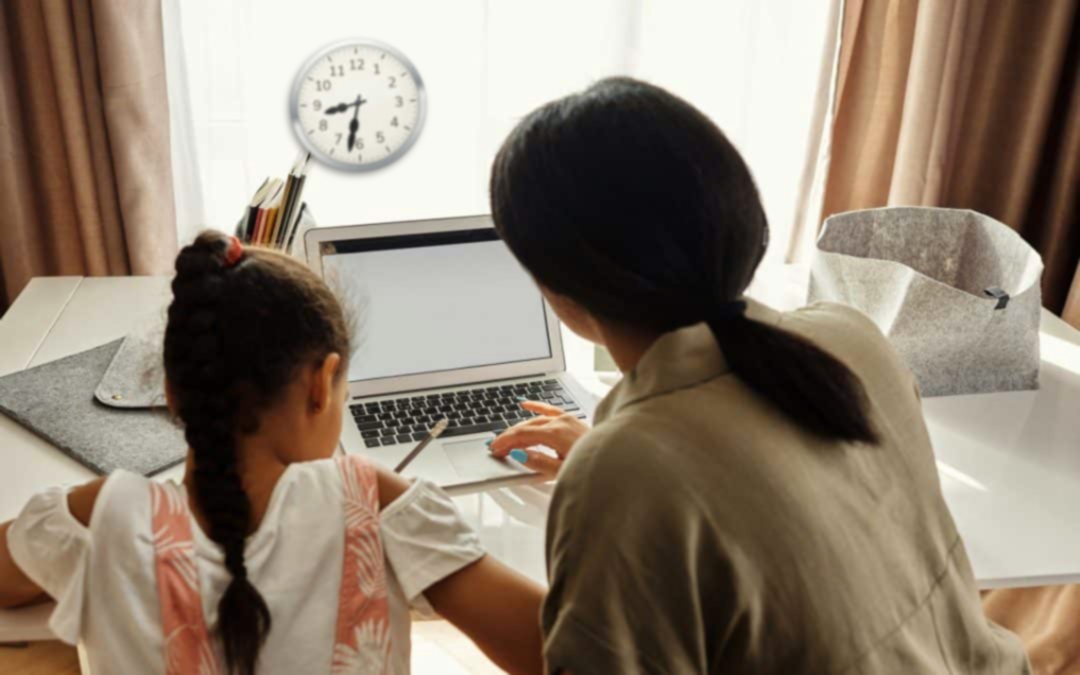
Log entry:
8 h 32 min
